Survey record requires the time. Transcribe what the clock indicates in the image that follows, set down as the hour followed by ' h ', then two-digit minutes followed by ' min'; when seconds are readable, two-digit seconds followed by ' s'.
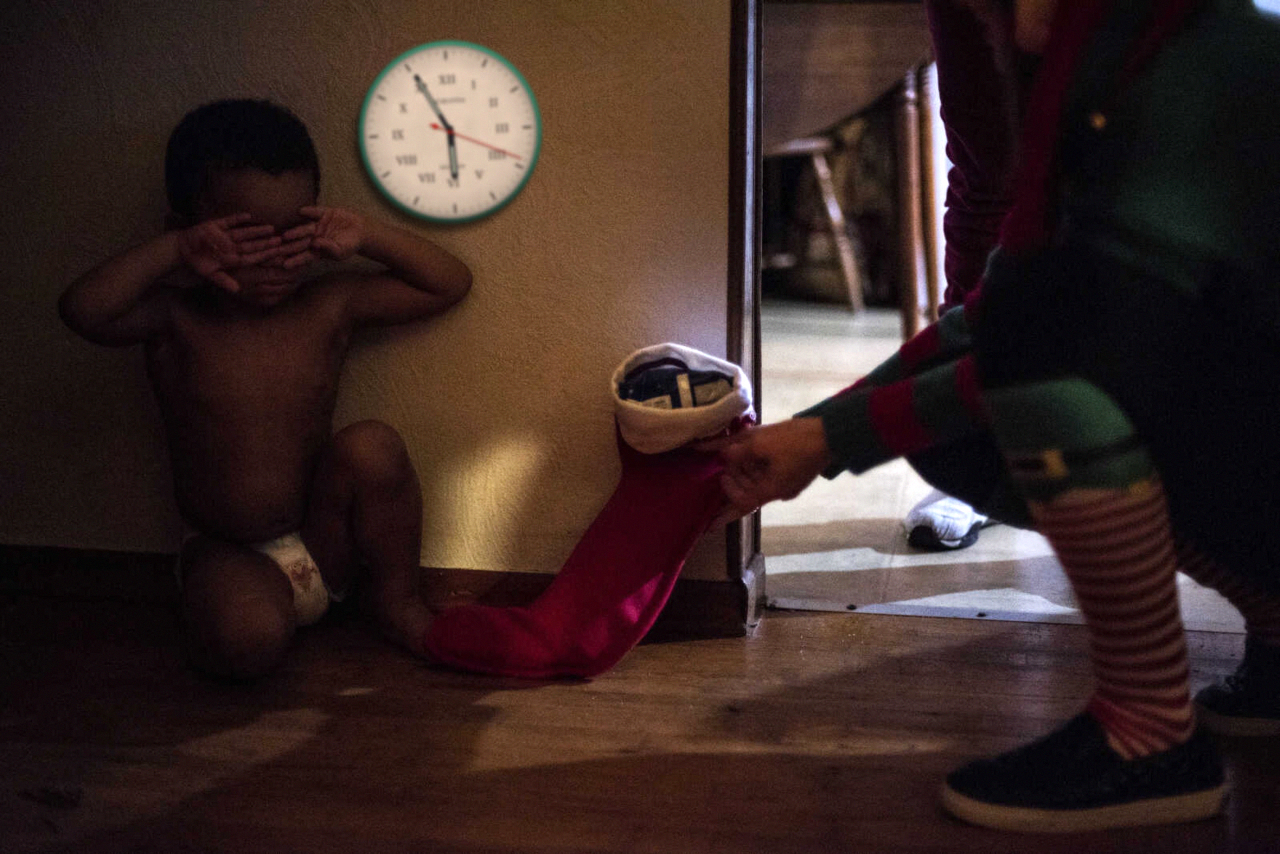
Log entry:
5 h 55 min 19 s
